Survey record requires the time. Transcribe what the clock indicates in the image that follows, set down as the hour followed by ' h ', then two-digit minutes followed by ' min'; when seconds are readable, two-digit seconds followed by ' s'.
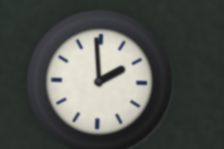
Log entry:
1 h 59 min
